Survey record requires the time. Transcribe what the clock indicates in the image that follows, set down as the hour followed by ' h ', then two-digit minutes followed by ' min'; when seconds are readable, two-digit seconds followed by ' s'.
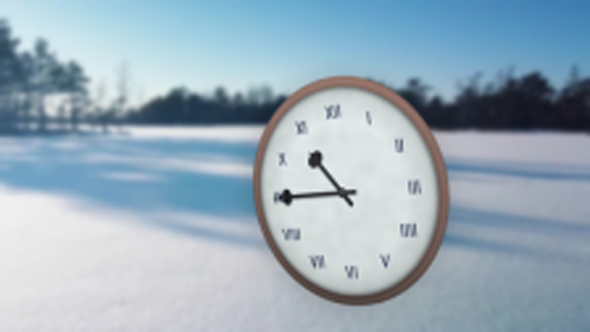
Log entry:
10 h 45 min
